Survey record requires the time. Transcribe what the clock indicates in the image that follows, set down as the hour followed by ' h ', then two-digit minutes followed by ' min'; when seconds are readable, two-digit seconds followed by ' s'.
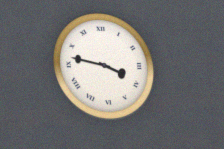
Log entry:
3 h 47 min
